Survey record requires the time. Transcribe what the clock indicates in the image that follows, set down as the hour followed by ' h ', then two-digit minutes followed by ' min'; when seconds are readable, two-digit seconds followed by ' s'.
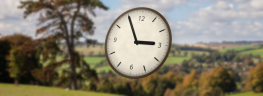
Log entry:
2 h 55 min
